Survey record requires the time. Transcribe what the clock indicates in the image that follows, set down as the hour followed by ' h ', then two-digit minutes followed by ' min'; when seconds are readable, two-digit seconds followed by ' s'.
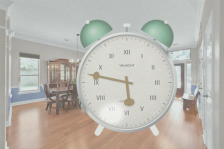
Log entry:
5 h 47 min
